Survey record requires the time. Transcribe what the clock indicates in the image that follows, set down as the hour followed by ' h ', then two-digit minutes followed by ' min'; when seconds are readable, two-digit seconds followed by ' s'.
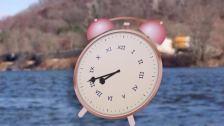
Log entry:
7 h 41 min
